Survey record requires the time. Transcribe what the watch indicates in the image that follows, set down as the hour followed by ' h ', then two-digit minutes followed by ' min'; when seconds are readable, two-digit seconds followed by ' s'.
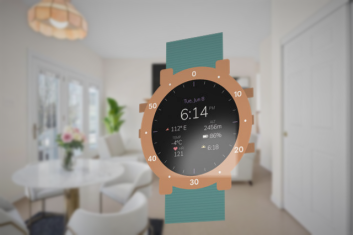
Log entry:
6 h 14 min
